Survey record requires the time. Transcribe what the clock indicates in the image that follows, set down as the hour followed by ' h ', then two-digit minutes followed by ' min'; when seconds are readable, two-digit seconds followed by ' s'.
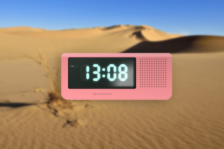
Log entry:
13 h 08 min
